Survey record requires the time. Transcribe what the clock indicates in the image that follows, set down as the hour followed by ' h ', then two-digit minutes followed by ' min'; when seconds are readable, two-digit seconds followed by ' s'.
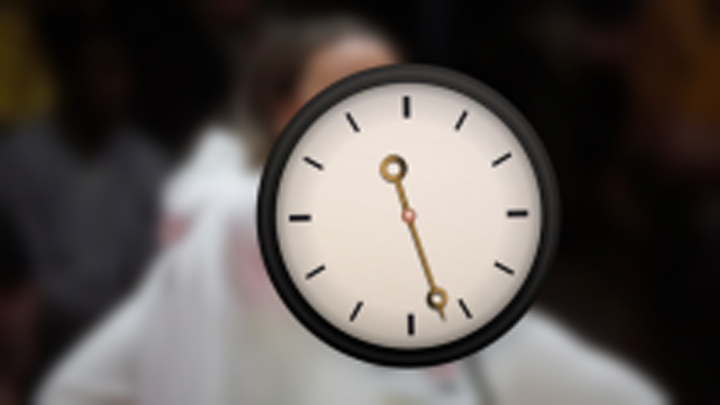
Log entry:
11 h 27 min
